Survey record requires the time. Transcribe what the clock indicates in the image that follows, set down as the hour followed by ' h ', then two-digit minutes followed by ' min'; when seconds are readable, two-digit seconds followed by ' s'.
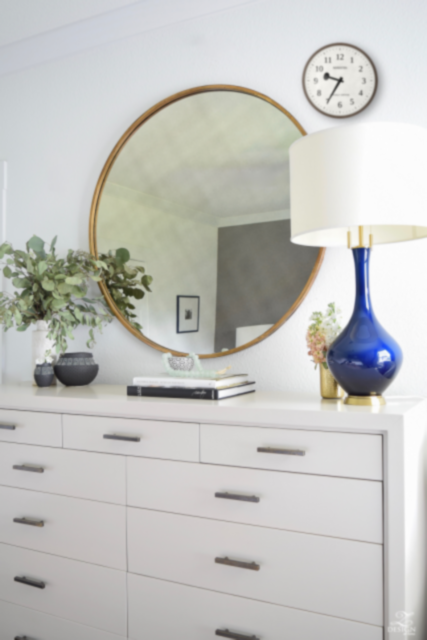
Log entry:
9 h 35 min
